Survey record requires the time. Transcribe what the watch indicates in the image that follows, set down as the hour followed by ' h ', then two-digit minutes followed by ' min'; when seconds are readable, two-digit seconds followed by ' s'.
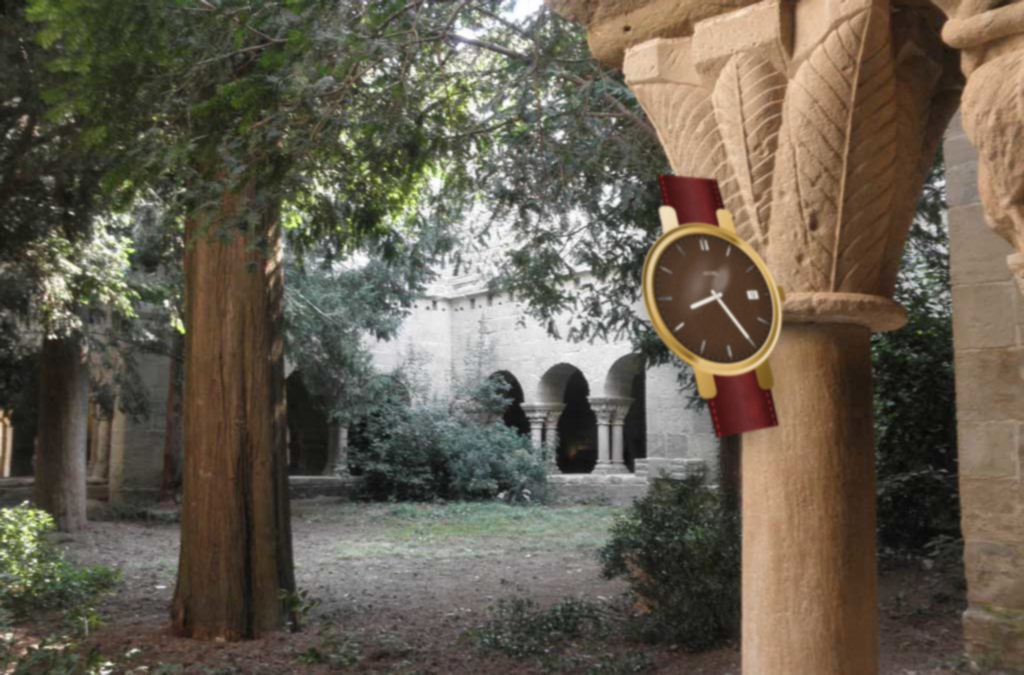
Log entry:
8 h 25 min
